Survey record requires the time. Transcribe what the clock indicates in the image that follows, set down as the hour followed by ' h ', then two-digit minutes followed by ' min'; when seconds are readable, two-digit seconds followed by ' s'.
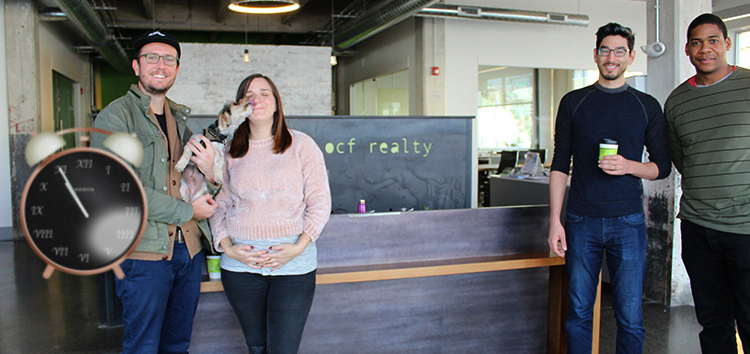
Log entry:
10 h 55 min
